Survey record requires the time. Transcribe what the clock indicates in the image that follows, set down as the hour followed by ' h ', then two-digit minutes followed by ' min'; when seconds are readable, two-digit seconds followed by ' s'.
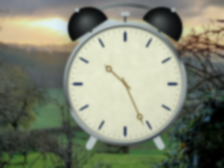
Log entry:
10 h 26 min
